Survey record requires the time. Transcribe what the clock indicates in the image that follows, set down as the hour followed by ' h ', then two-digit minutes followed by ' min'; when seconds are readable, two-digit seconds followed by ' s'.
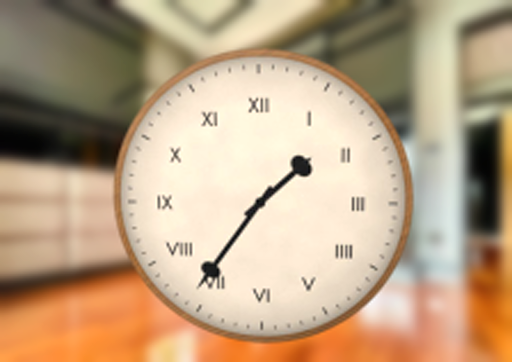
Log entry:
1 h 36 min
